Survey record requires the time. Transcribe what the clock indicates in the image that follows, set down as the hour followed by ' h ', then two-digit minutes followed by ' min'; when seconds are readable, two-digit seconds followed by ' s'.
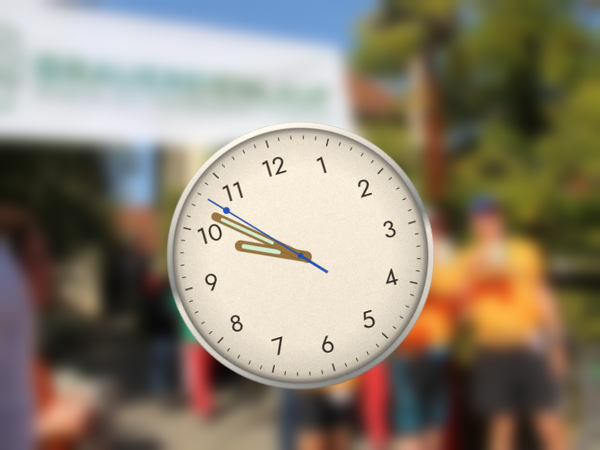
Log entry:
9 h 51 min 53 s
